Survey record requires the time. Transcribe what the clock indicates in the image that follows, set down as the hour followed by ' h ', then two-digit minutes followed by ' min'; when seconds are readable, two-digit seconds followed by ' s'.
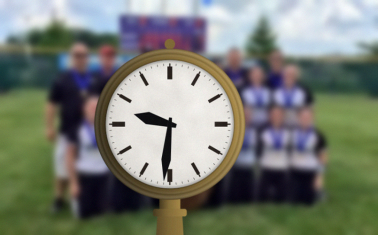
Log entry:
9 h 31 min
